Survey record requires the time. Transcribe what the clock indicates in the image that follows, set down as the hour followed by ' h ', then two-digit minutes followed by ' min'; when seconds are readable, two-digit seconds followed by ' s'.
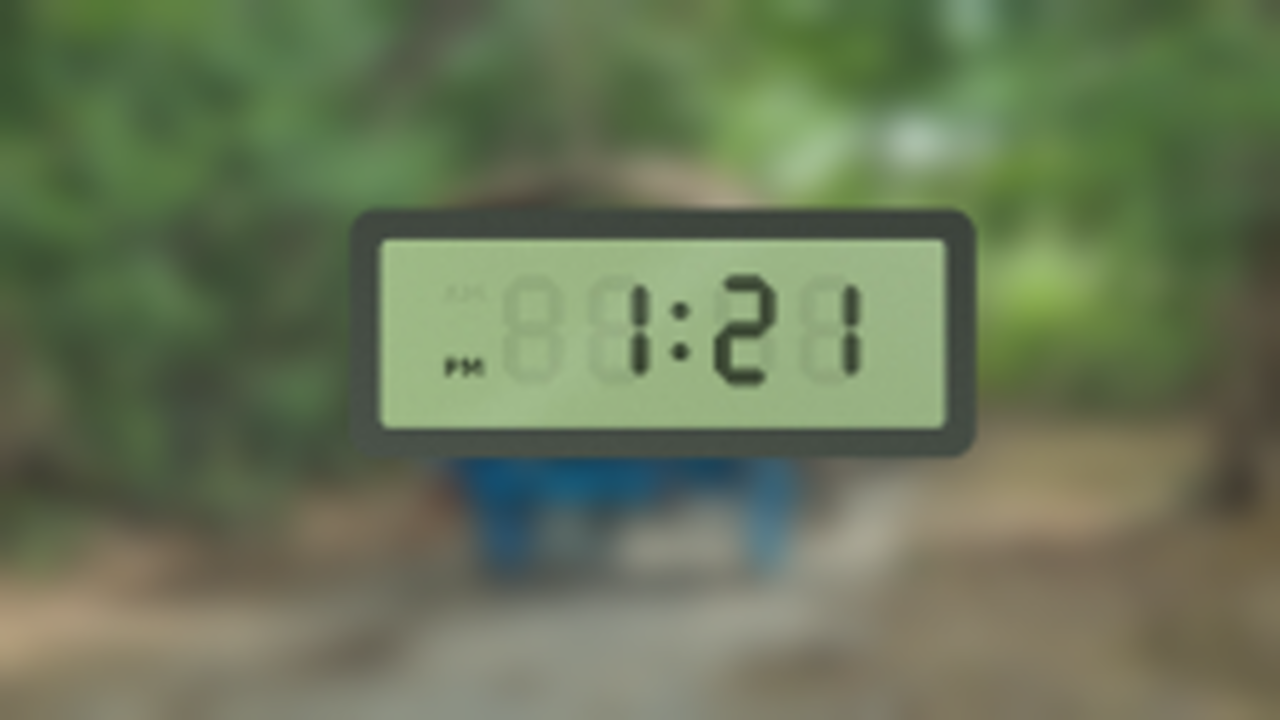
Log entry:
1 h 21 min
